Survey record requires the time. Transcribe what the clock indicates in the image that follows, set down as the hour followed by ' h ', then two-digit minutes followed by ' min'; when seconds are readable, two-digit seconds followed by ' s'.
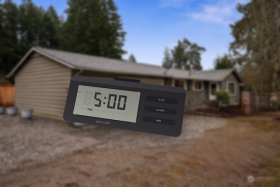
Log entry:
5 h 00 min
